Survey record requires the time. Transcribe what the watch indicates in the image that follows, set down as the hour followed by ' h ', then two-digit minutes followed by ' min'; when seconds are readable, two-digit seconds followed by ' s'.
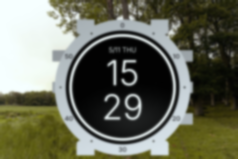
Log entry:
15 h 29 min
